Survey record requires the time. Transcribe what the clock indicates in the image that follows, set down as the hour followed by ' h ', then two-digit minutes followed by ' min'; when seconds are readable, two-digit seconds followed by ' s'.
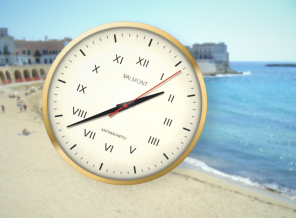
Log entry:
1 h 38 min 06 s
